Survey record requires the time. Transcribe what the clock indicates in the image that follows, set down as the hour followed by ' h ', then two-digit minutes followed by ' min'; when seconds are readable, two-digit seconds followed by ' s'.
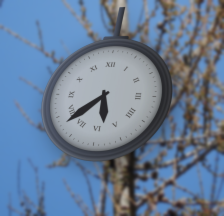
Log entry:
5 h 38 min
